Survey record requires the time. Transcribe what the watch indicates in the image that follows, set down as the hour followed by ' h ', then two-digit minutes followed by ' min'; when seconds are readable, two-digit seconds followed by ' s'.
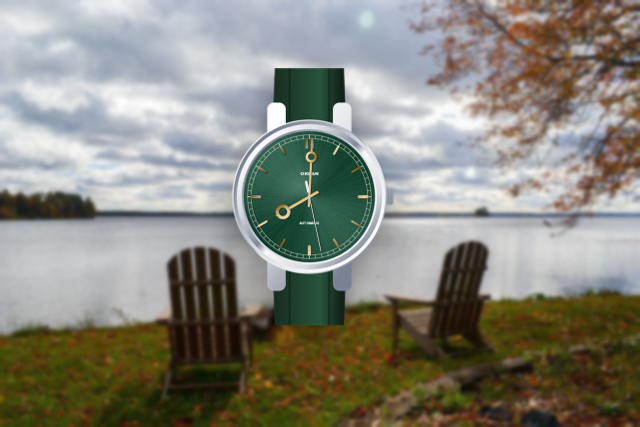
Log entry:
8 h 00 min 28 s
